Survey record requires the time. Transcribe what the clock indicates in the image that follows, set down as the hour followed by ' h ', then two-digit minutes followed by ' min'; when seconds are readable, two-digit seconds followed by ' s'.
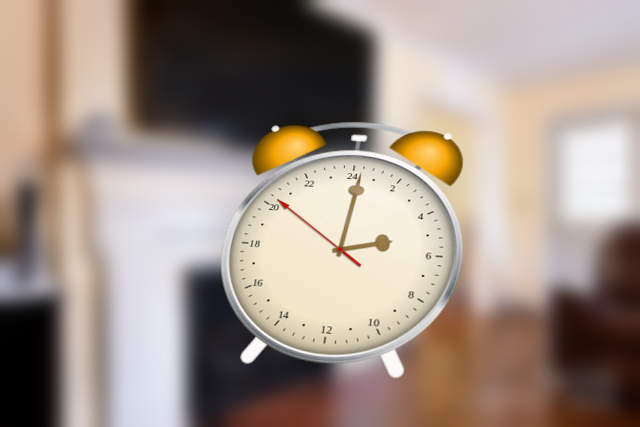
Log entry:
5 h 00 min 51 s
